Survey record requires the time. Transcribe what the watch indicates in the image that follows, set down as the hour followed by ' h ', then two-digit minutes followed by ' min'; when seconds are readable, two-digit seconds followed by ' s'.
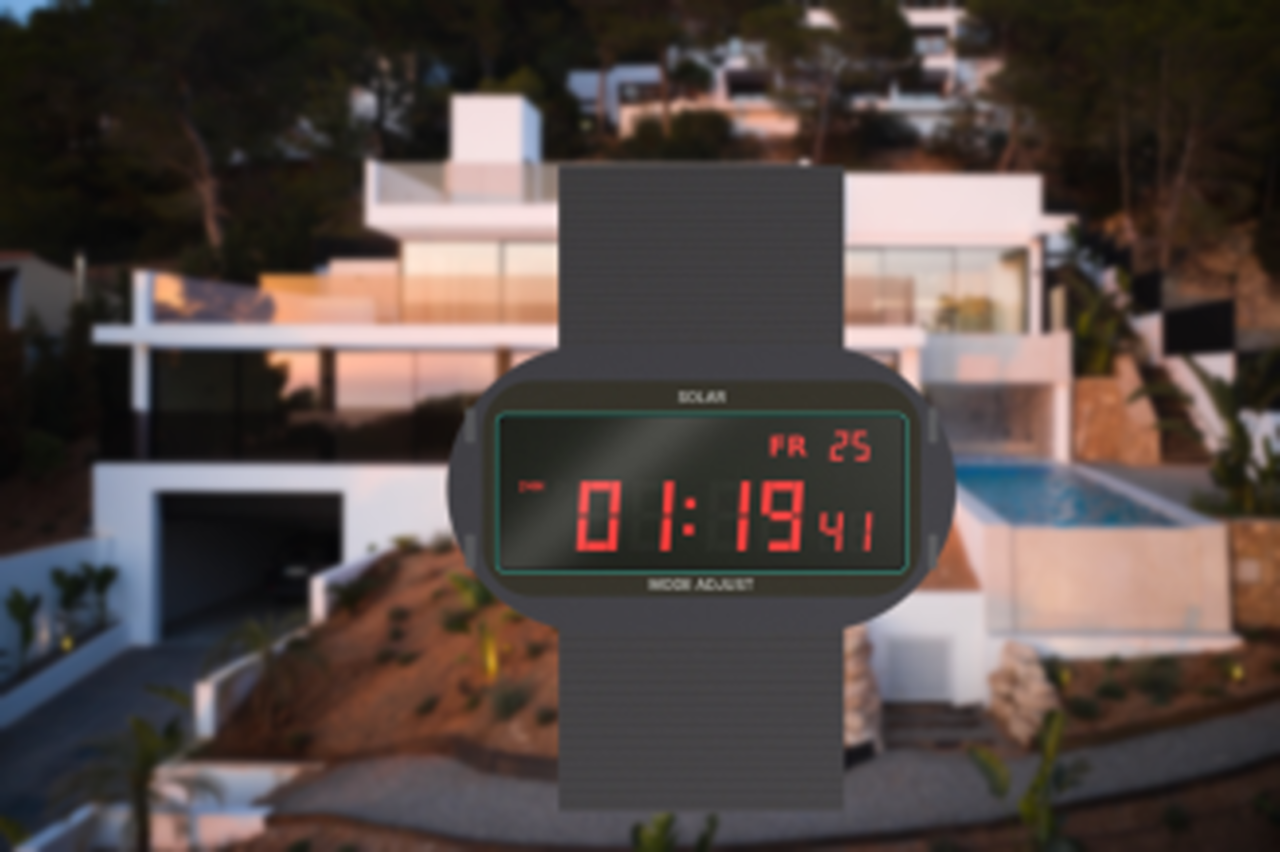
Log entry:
1 h 19 min 41 s
